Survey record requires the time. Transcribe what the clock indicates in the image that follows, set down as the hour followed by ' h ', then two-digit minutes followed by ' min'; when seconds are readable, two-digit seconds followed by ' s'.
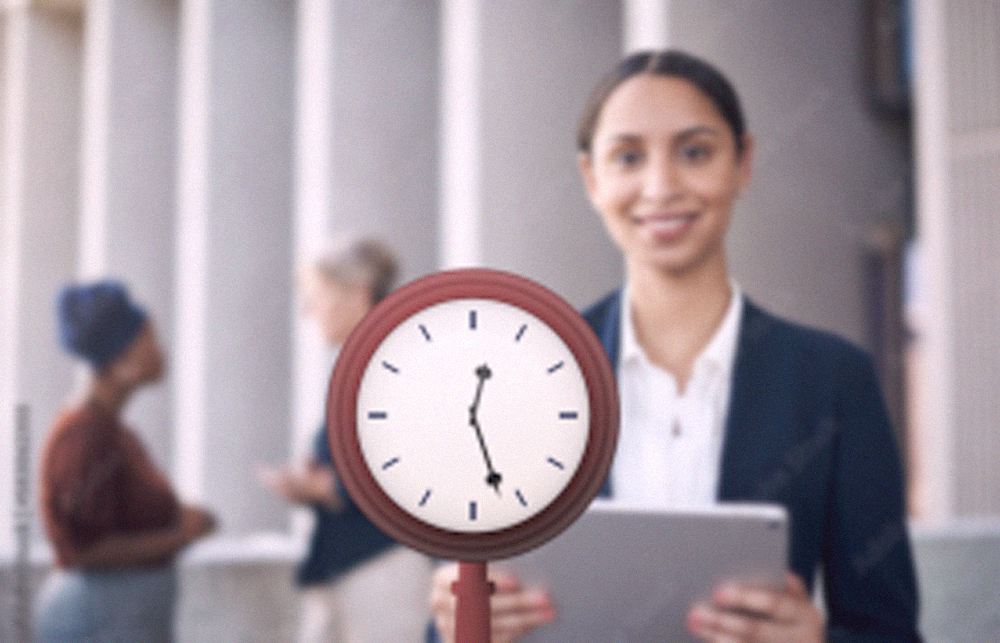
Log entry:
12 h 27 min
